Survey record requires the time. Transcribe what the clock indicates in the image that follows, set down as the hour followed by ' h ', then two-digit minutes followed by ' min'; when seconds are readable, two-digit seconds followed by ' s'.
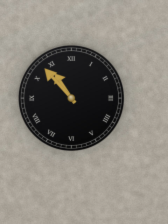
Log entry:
10 h 53 min
